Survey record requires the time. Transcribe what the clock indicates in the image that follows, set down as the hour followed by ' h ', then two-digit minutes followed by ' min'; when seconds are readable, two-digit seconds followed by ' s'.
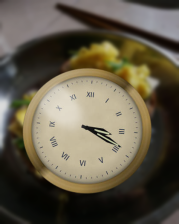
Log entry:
3 h 19 min
